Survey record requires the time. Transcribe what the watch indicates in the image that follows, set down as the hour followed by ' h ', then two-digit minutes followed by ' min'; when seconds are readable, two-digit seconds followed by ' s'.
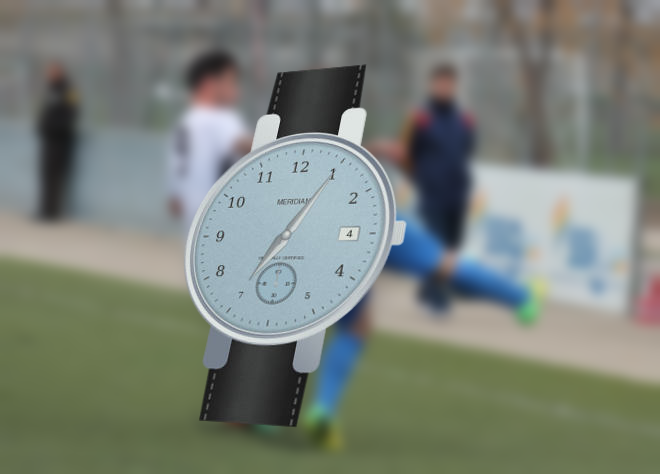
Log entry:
7 h 05 min
